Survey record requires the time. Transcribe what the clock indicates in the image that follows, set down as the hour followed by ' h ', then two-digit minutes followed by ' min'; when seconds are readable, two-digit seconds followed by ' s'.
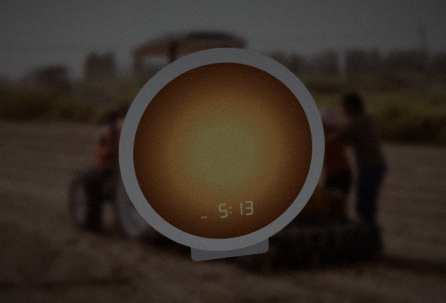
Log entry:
5 h 13 min
